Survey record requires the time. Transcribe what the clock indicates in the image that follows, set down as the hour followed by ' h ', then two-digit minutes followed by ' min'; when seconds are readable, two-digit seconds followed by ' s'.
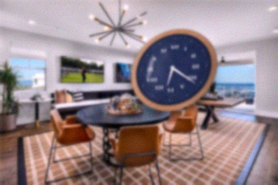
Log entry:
6 h 21 min
